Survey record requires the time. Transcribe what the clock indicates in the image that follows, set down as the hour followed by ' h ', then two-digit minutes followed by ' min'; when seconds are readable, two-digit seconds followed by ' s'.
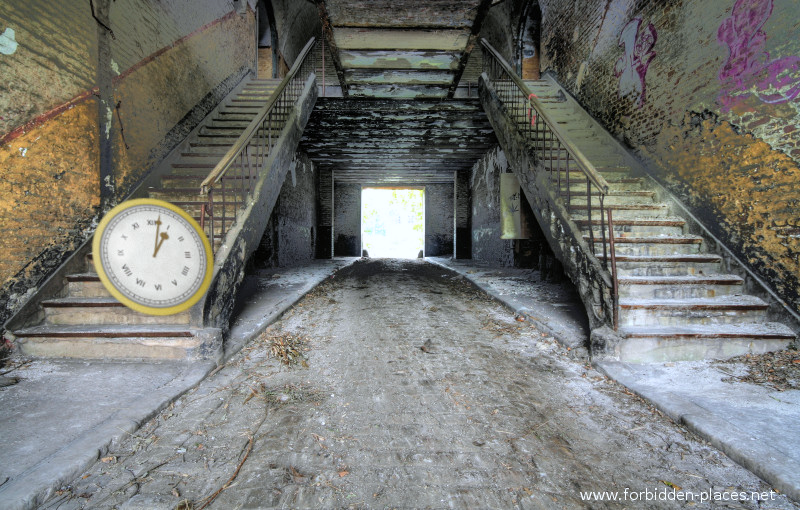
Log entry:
1 h 02 min
